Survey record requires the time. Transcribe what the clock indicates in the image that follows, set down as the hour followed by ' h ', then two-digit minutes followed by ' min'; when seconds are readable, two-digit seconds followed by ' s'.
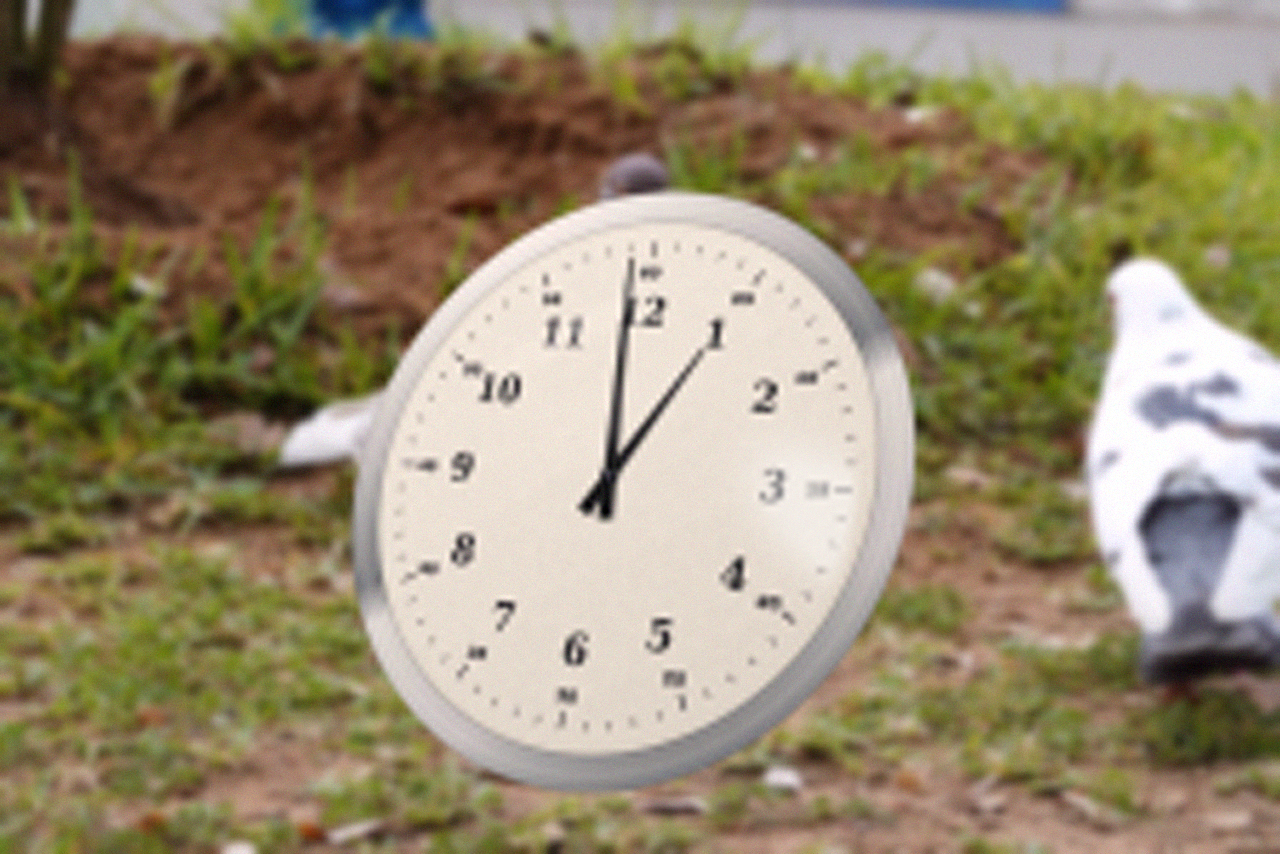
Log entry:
12 h 59 min
